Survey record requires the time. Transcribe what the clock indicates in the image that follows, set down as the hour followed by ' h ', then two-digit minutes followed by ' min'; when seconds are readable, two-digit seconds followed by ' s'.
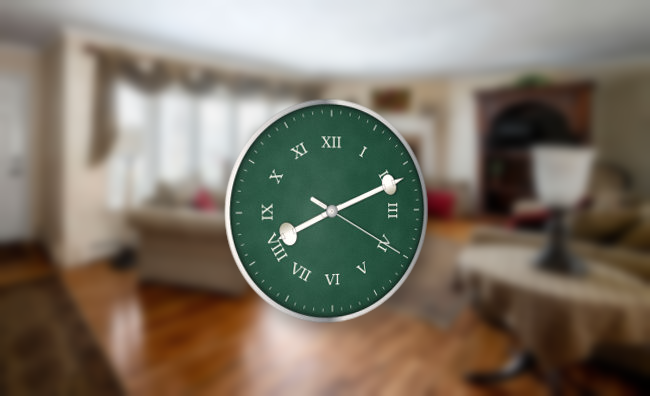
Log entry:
8 h 11 min 20 s
